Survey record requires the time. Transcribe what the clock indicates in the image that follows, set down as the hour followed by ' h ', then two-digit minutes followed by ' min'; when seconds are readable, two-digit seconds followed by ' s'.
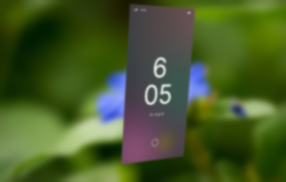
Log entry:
6 h 05 min
